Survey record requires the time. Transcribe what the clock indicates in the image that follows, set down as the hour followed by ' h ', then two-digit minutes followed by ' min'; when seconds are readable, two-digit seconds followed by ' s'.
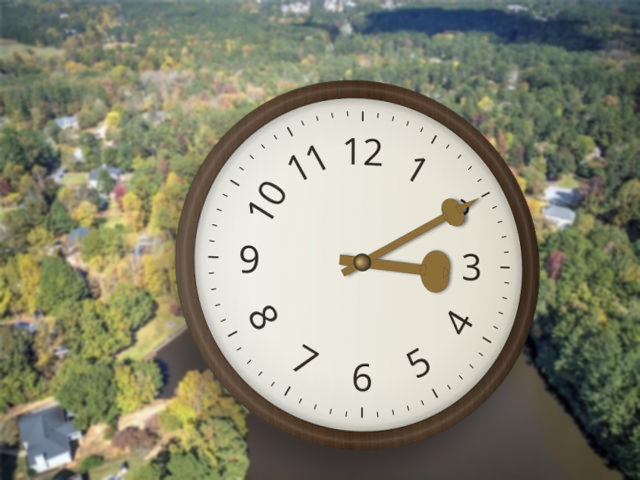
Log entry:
3 h 10 min
